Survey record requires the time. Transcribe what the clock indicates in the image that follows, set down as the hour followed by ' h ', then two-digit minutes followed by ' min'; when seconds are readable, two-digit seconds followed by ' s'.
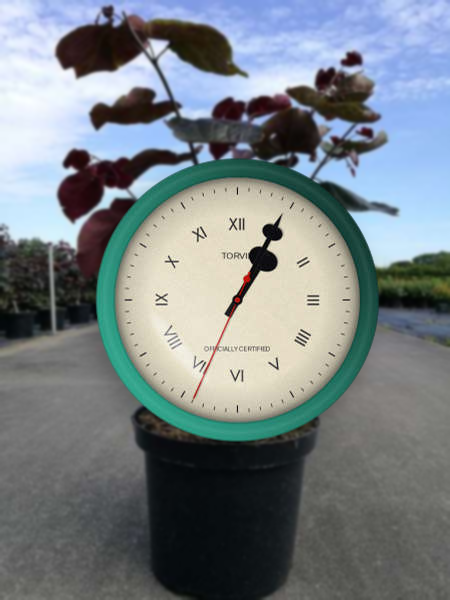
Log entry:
1 h 04 min 34 s
